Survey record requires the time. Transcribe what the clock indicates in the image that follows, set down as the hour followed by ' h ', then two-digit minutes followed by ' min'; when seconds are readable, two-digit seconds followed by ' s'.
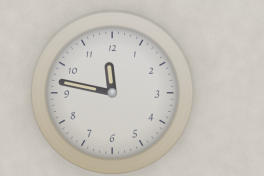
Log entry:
11 h 47 min
